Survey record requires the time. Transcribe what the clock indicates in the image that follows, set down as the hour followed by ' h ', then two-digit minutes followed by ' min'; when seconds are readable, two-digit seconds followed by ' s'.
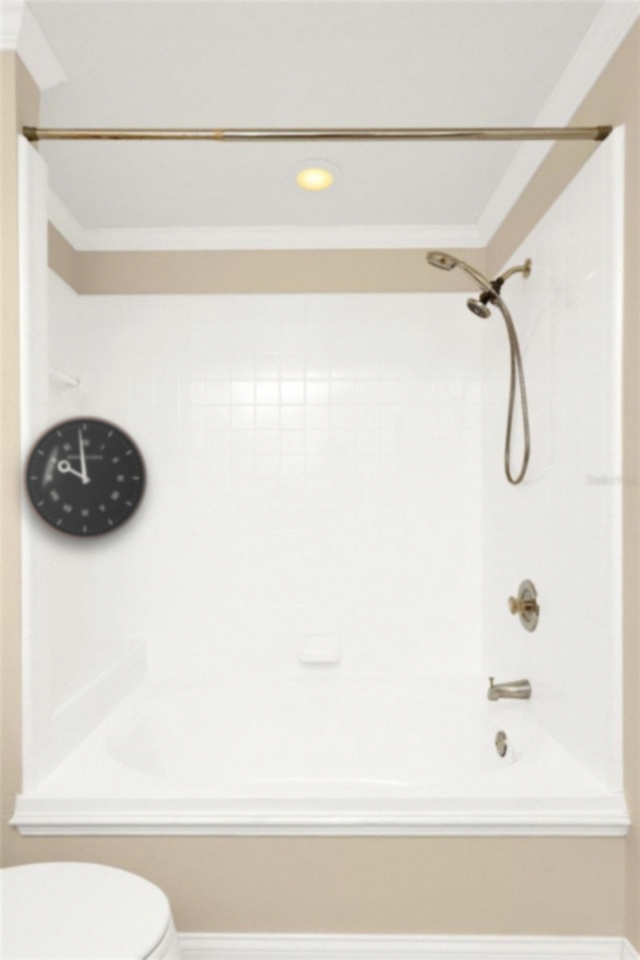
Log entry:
9 h 59 min
